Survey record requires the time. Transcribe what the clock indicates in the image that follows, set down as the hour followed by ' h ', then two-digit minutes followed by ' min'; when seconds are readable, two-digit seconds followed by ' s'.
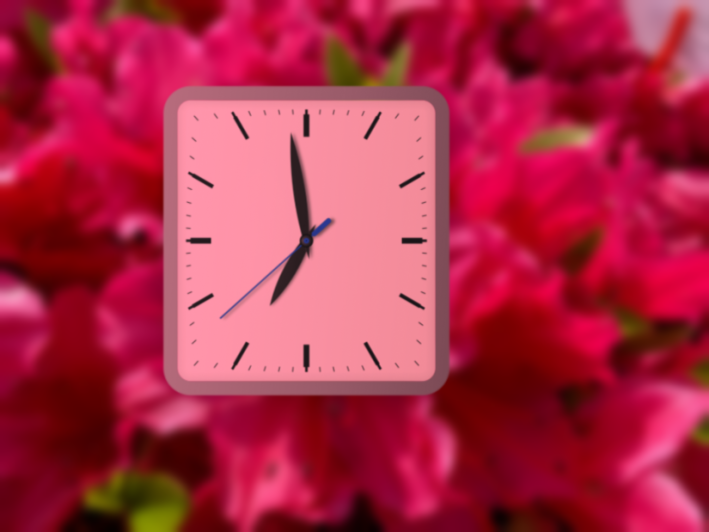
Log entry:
6 h 58 min 38 s
